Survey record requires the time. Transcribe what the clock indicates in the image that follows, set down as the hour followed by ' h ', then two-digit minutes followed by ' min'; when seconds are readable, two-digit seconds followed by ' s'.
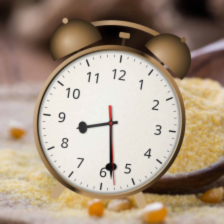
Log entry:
8 h 28 min 28 s
